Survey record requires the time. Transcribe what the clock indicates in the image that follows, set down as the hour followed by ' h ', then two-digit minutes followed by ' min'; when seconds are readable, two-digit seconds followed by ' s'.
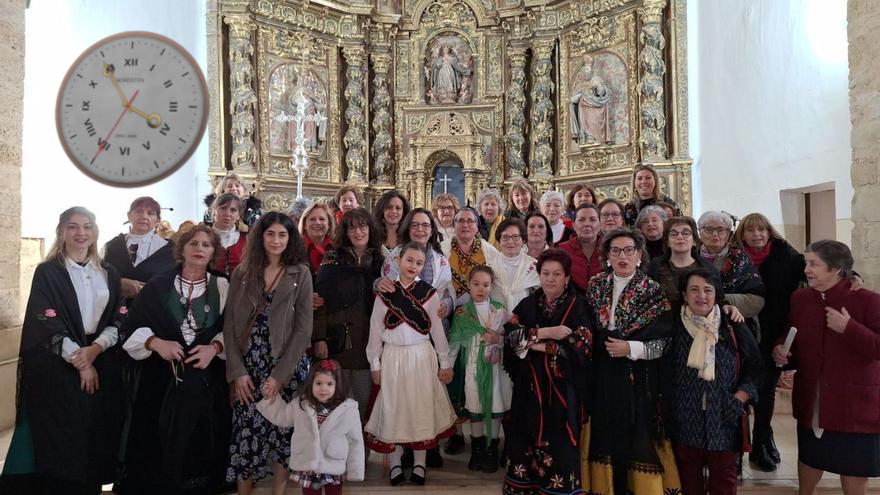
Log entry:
3 h 54 min 35 s
